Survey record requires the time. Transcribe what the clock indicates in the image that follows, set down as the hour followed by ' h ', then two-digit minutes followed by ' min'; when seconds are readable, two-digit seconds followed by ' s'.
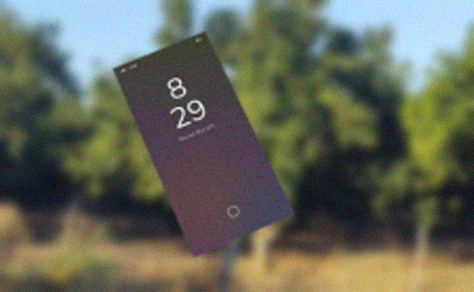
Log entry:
8 h 29 min
